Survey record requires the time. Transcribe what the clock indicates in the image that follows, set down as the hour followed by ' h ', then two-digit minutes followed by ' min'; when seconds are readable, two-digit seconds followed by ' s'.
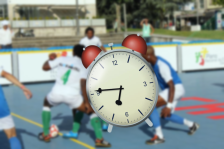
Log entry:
6 h 46 min
